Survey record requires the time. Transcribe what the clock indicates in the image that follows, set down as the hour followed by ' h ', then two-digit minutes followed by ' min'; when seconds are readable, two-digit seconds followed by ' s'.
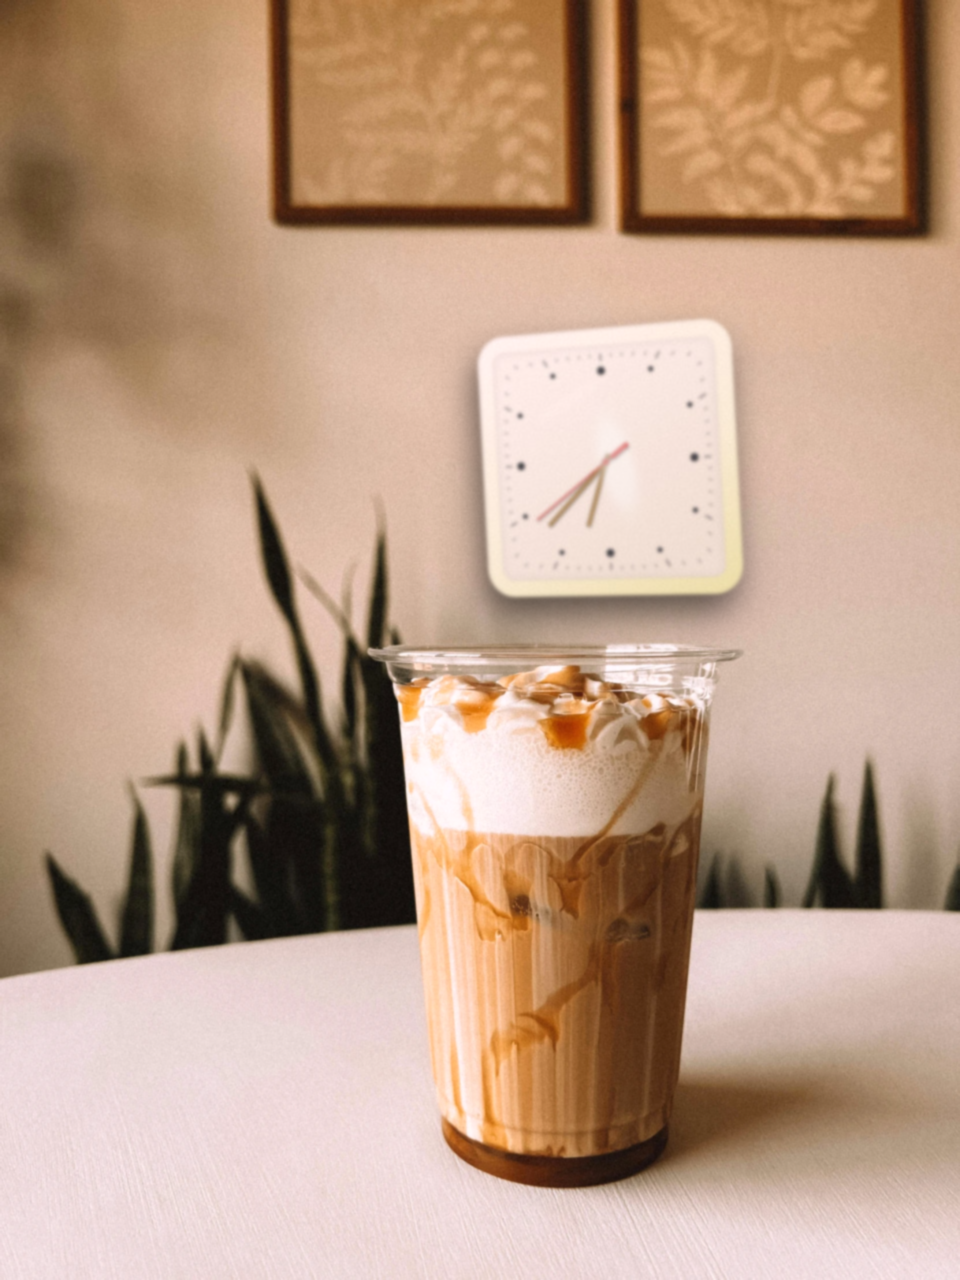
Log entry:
6 h 37 min 39 s
